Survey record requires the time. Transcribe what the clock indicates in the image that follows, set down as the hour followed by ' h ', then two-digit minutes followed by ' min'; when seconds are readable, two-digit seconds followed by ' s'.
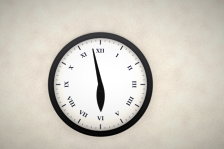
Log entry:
5 h 58 min
